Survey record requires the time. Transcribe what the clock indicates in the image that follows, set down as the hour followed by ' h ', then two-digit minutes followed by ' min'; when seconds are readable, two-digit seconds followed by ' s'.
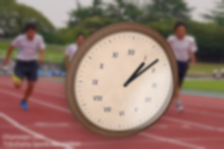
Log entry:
1 h 08 min
